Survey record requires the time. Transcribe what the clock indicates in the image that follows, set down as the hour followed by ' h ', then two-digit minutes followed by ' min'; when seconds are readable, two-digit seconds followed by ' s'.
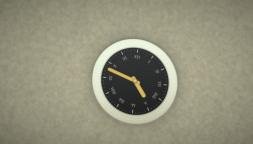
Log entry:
4 h 48 min
